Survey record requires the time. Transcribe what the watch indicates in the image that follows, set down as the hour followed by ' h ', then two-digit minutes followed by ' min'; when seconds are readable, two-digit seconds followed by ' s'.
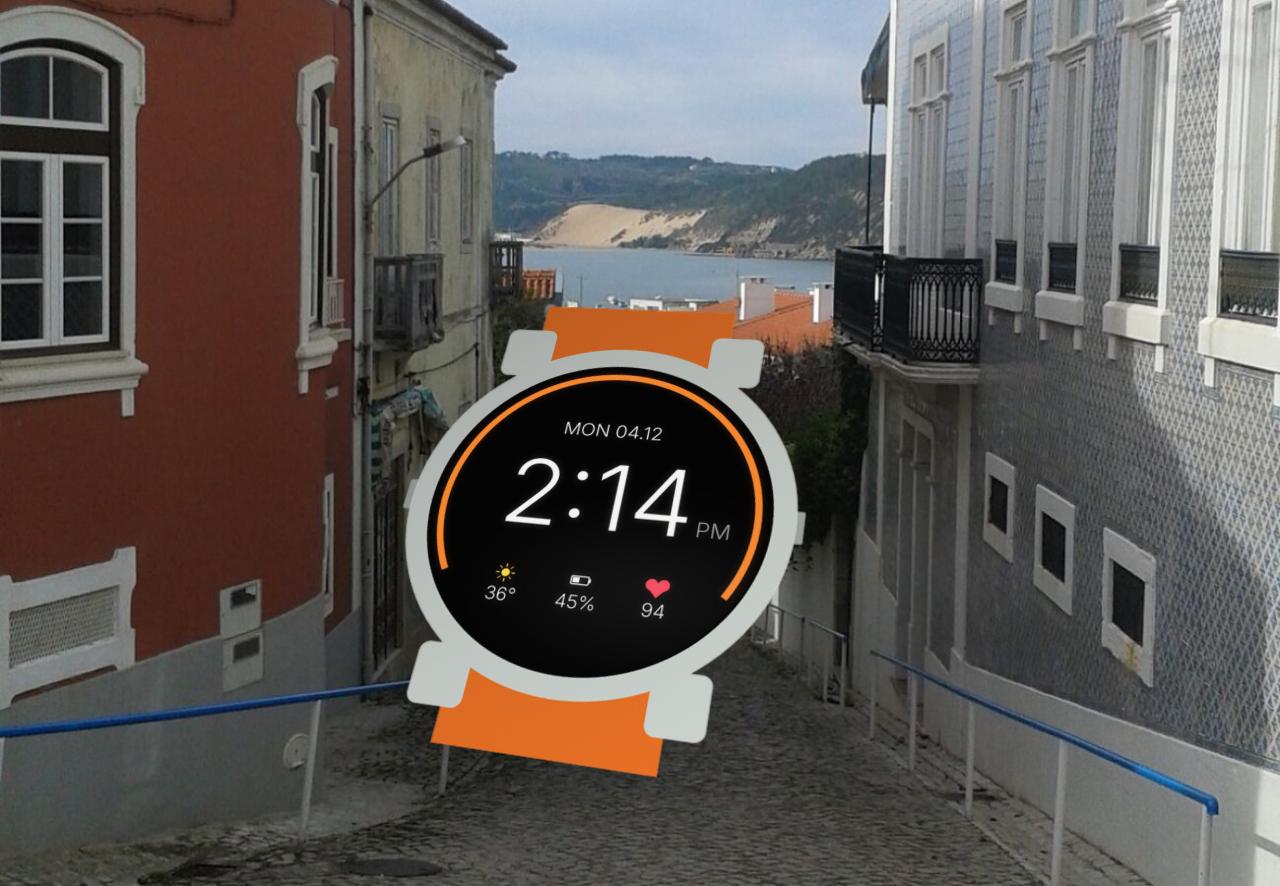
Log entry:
2 h 14 min
